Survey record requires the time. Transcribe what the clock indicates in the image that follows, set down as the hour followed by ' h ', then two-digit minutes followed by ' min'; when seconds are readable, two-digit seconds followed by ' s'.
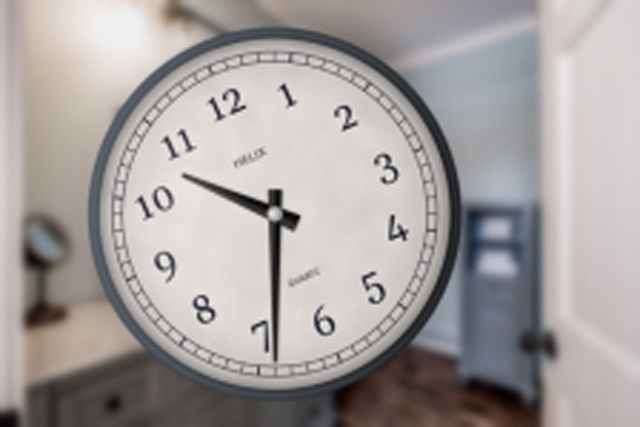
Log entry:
10 h 34 min
